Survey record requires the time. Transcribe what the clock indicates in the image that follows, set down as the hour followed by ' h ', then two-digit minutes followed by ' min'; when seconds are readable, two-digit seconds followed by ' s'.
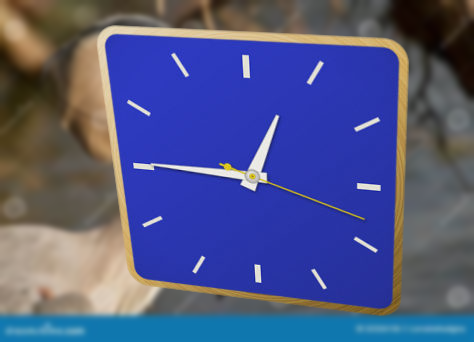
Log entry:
12 h 45 min 18 s
